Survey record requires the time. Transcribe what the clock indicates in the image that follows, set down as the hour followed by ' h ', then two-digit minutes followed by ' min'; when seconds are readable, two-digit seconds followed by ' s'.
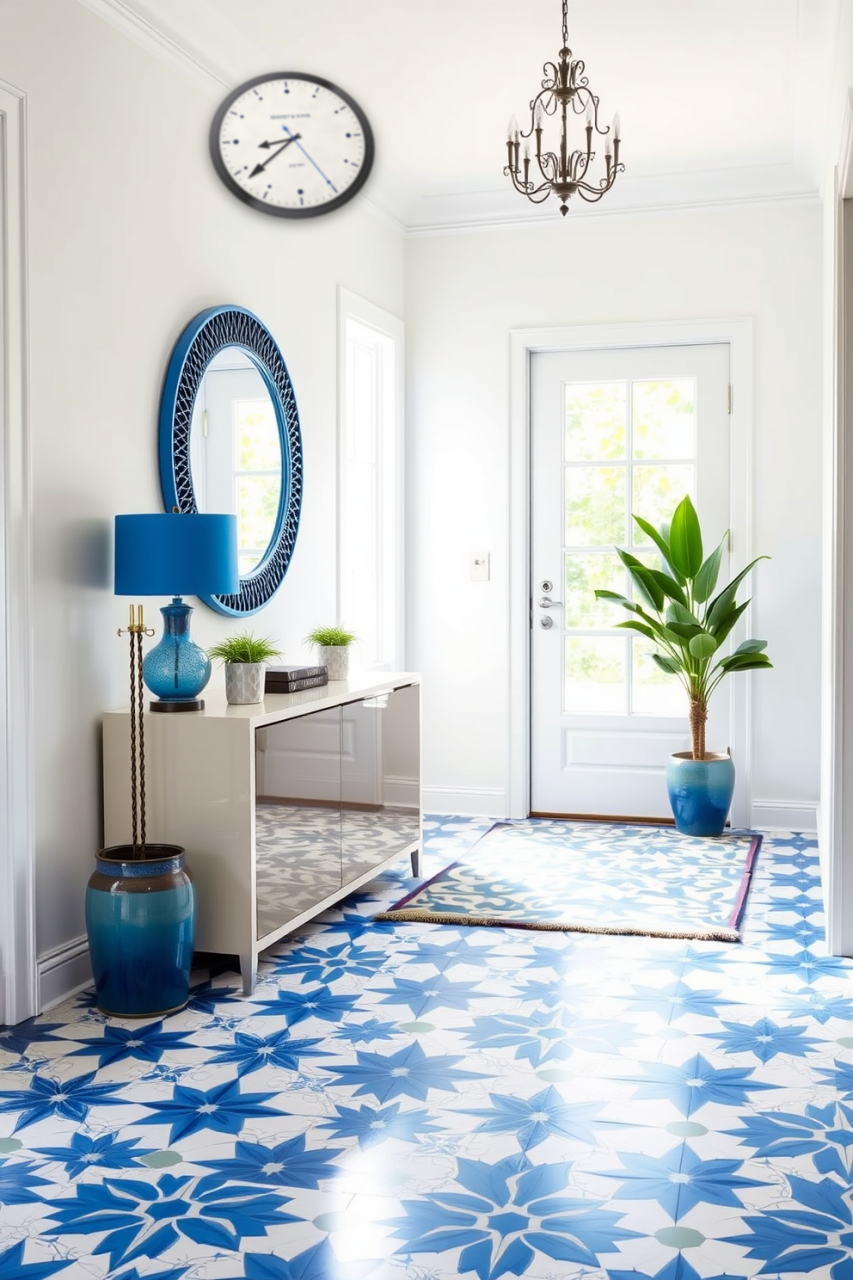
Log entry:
8 h 38 min 25 s
